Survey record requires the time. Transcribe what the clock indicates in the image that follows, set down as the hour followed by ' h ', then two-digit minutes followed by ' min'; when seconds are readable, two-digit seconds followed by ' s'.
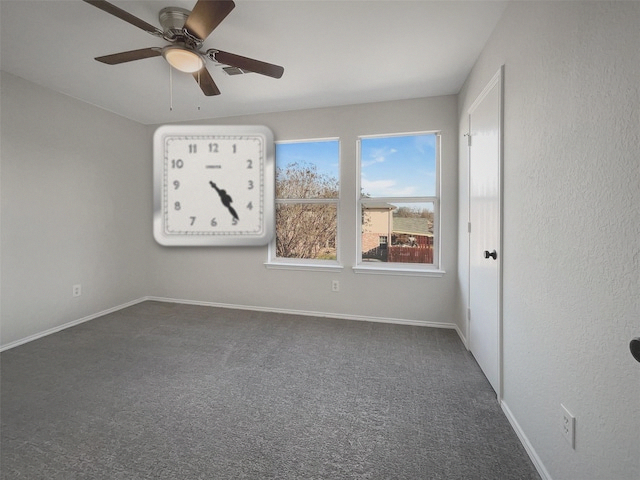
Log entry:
4 h 24 min
